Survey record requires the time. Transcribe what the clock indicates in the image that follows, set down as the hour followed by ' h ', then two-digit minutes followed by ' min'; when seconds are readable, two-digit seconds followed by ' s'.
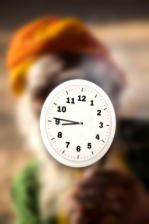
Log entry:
8 h 46 min
